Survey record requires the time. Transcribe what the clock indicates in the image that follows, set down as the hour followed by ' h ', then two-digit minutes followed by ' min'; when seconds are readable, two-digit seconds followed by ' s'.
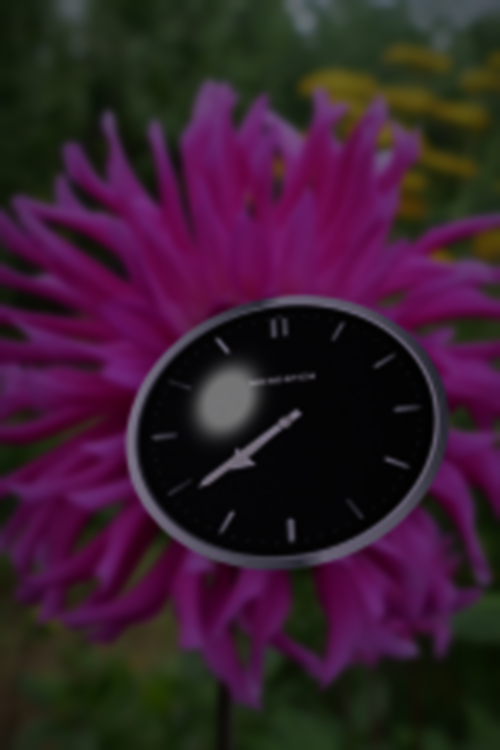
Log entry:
7 h 39 min
